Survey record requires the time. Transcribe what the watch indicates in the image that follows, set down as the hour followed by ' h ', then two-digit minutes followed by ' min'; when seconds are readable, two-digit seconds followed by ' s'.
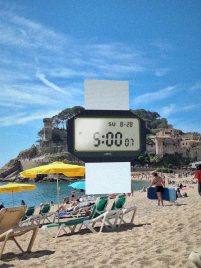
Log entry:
5 h 00 min 07 s
